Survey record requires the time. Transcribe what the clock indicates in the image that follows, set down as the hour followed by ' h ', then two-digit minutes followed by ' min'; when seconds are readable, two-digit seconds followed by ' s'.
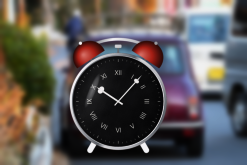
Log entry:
10 h 07 min
